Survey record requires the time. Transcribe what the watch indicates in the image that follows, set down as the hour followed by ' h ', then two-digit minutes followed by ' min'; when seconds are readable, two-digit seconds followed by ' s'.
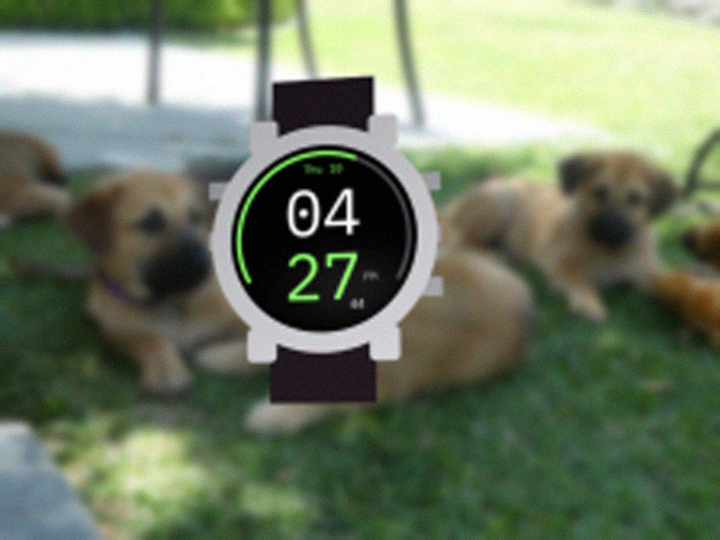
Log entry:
4 h 27 min
